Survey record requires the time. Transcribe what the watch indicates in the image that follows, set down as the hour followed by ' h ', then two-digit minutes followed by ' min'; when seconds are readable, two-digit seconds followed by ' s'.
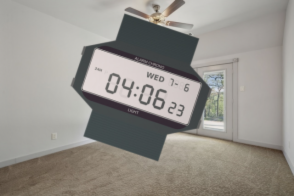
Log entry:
4 h 06 min 23 s
